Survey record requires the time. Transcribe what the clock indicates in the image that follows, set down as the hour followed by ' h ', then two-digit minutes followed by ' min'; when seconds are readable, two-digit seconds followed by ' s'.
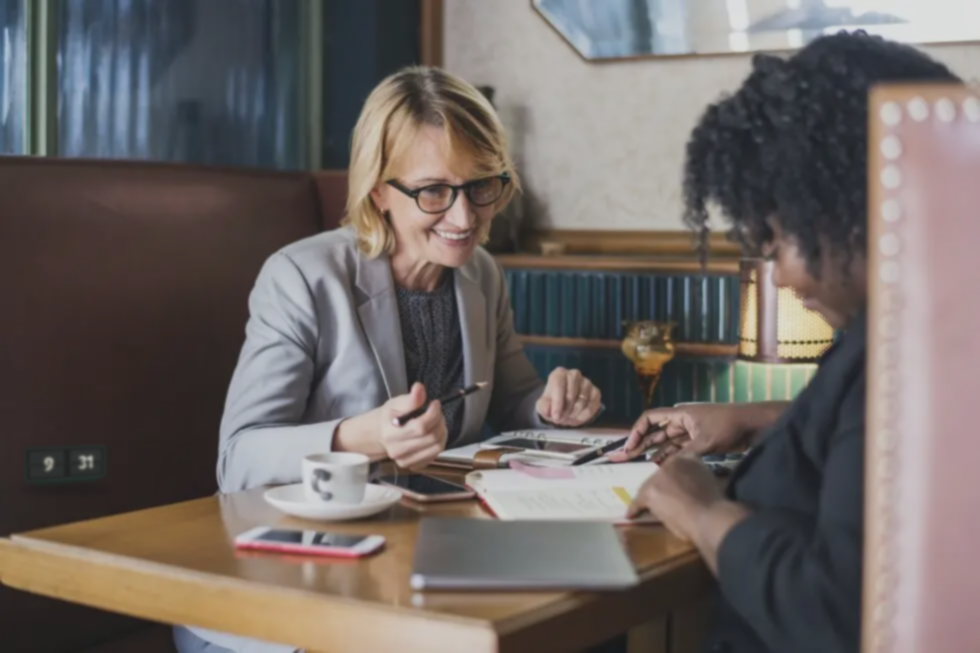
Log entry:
9 h 31 min
